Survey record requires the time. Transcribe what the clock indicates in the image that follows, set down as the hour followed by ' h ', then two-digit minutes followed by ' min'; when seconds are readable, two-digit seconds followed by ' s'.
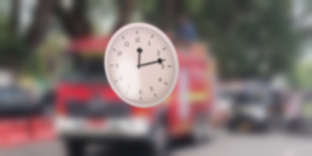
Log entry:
12 h 13 min
